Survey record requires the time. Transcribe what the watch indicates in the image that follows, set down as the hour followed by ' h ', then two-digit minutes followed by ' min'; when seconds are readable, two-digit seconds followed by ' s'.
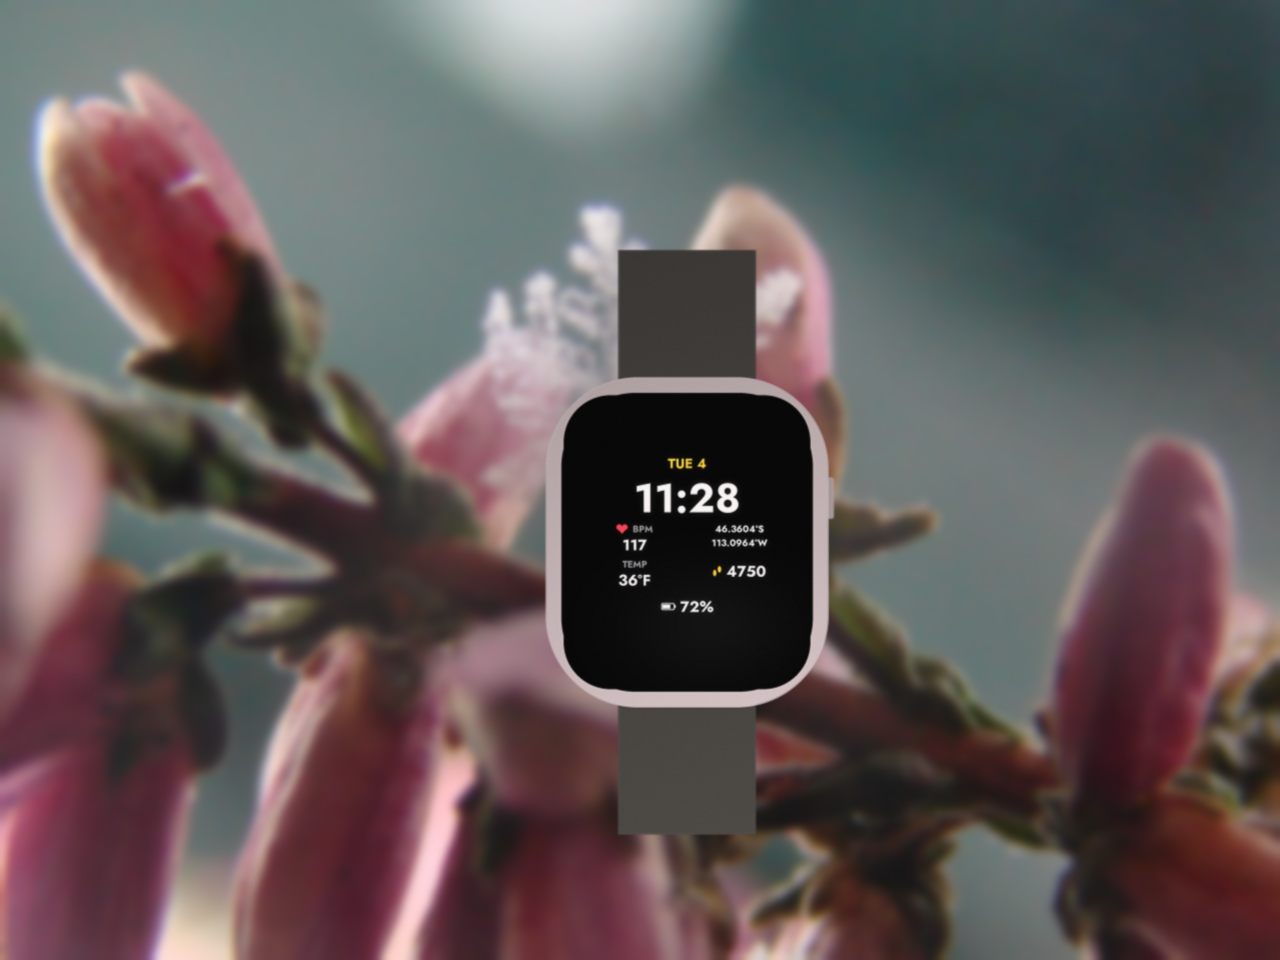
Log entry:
11 h 28 min
